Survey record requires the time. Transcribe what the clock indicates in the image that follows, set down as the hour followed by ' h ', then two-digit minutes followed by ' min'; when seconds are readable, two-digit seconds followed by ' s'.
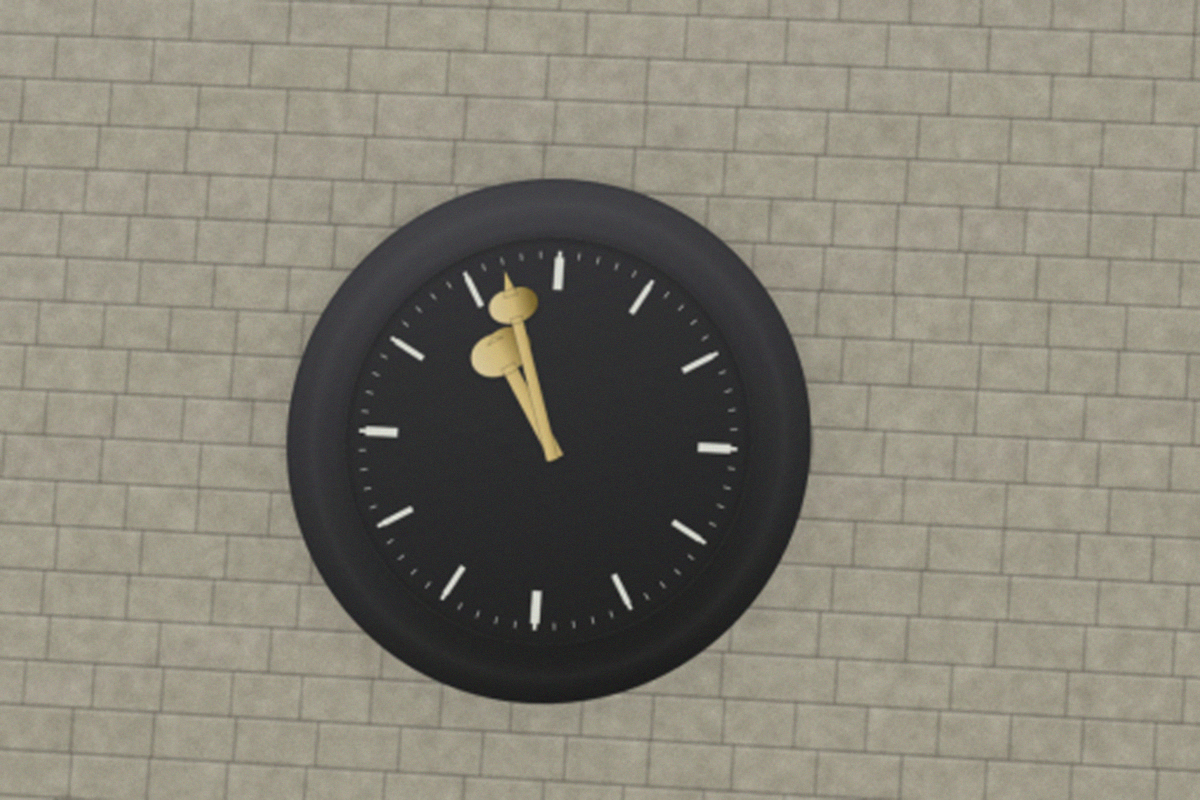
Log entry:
10 h 57 min
